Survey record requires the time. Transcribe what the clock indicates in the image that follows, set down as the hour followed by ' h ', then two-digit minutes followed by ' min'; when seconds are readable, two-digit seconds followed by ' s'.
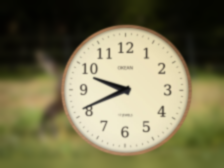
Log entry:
9 h 41 min
